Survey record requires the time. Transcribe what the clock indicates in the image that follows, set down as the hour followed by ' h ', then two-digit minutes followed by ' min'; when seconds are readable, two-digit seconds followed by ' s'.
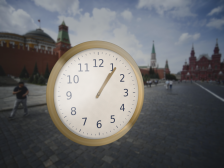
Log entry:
1 h 06 min
